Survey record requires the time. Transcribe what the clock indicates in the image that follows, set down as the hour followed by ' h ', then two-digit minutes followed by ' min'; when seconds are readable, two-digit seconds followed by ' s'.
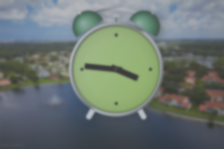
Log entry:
3 h 46 min
